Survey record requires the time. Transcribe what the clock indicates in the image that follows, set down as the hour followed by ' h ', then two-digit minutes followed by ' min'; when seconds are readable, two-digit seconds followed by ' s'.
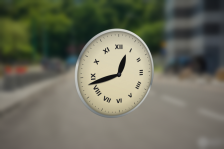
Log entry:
12 h 43 min
